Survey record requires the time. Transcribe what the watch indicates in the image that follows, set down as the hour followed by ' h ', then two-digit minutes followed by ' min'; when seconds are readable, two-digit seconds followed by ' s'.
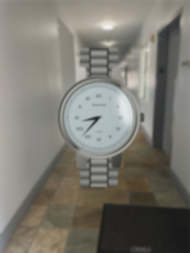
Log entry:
8 h 37 min
